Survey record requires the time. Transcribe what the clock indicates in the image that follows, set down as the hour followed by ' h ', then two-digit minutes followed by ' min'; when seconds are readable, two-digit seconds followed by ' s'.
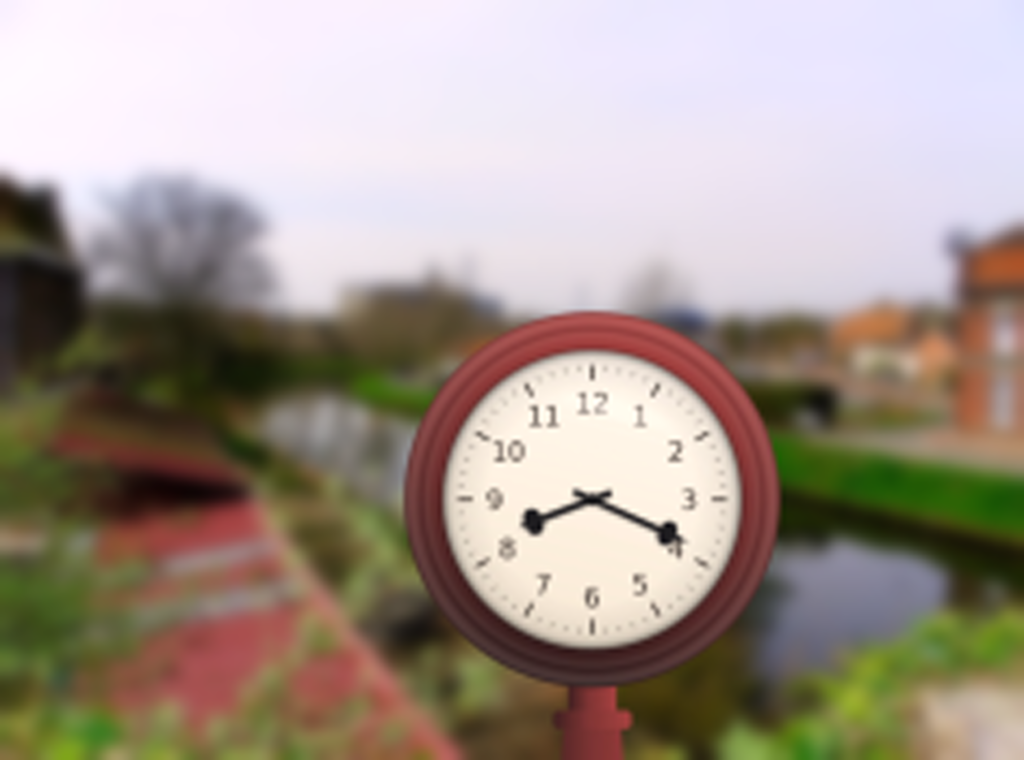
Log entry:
8 h 19 min
